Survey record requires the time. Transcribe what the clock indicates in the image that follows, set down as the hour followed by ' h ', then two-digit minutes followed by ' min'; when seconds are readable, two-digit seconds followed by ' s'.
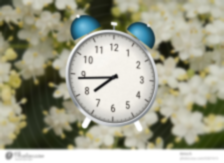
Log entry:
7 h 44 min
